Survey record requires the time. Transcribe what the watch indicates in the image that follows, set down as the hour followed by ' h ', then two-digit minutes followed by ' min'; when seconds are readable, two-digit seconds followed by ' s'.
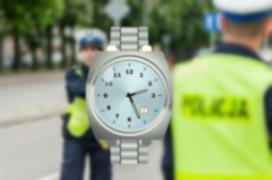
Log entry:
2 h 26 min
